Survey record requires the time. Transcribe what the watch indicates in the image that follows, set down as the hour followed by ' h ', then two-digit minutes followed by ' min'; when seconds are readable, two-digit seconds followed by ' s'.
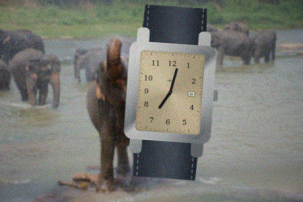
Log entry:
7 h 02 min
